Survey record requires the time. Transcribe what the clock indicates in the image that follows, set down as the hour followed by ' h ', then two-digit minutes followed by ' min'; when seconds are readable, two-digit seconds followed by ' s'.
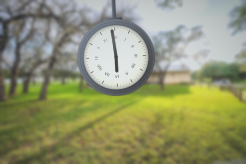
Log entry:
5 h 59 min
